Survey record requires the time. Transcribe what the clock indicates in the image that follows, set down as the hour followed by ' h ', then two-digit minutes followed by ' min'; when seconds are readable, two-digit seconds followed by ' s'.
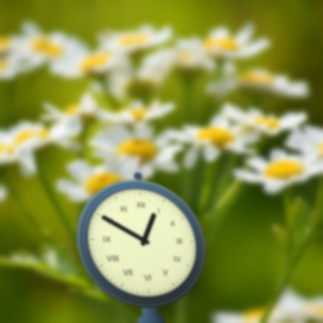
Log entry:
12 h 50 min
